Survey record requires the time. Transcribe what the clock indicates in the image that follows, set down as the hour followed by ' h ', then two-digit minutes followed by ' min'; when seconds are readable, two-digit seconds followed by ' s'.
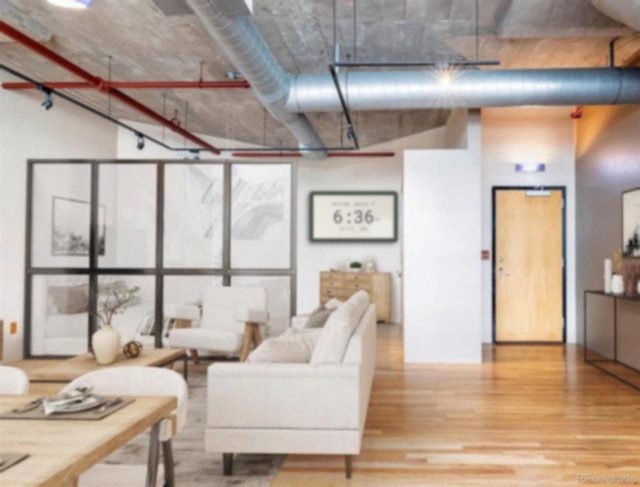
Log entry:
6 h 36 min
